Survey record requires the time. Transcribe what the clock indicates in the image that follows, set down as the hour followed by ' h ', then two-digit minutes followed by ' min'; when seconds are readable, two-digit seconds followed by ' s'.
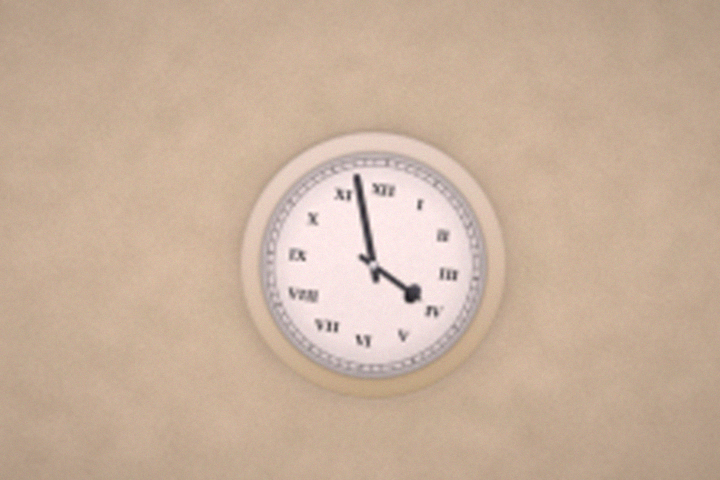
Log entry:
3 h 57 min
